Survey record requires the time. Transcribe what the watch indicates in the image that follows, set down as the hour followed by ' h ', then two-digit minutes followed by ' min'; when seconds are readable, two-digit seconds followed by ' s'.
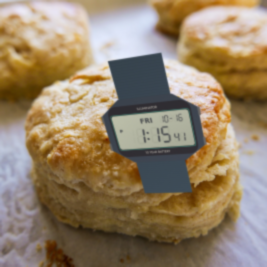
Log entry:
1 h 15 min 41 s
